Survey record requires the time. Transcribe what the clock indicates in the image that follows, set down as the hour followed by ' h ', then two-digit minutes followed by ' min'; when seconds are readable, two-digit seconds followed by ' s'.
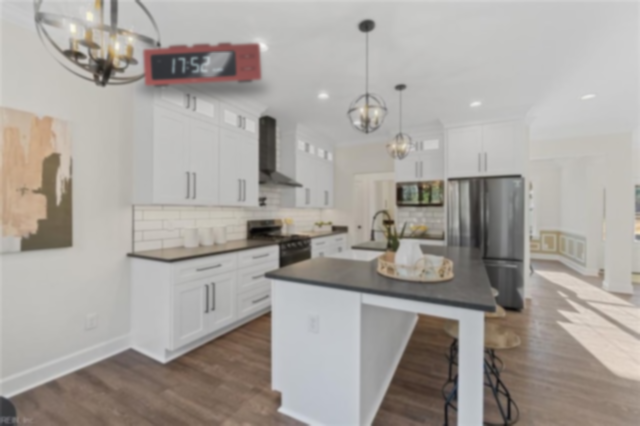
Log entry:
17 h 52 min
